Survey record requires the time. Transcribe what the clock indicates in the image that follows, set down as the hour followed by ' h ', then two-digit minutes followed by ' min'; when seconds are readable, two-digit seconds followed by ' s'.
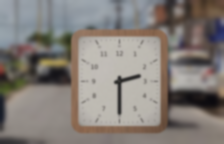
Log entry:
2 h 30 min
